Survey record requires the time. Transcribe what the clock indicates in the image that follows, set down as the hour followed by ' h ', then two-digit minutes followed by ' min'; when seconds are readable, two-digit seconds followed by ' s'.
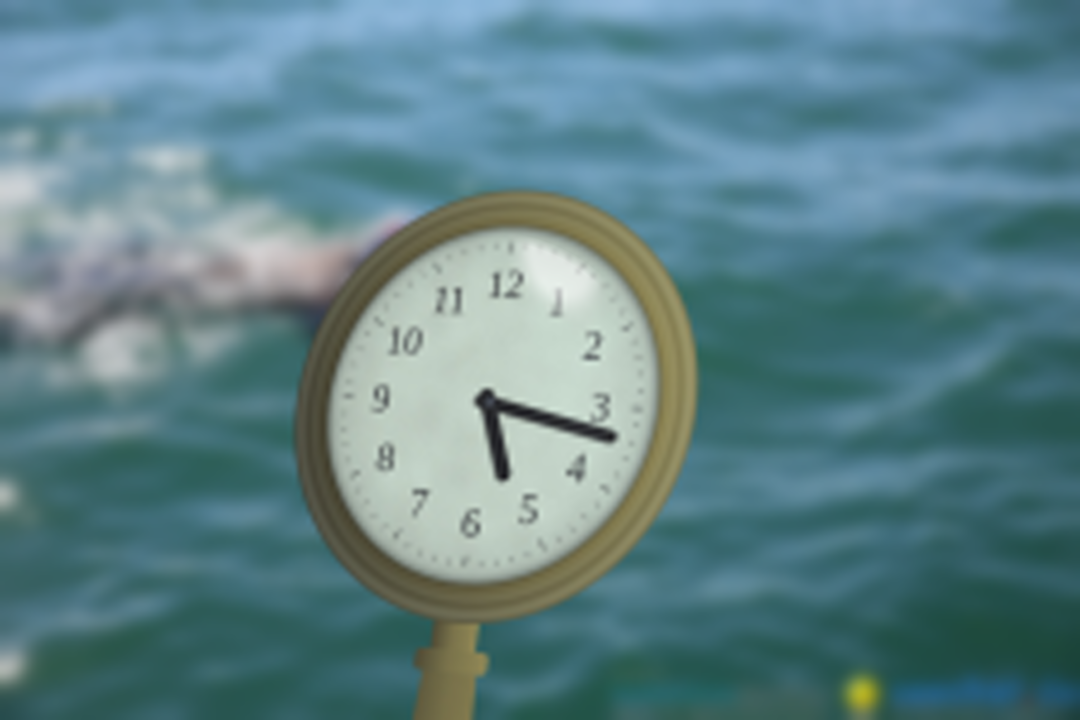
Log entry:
5 h 17 min
